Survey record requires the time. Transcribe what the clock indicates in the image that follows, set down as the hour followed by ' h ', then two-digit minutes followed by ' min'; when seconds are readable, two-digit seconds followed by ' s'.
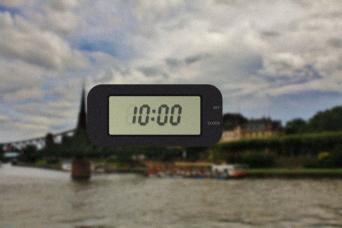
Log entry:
10 h 00 min
